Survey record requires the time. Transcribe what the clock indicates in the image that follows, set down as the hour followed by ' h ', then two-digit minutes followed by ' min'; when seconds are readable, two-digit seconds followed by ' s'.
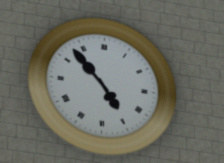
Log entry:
4 h 53 min
